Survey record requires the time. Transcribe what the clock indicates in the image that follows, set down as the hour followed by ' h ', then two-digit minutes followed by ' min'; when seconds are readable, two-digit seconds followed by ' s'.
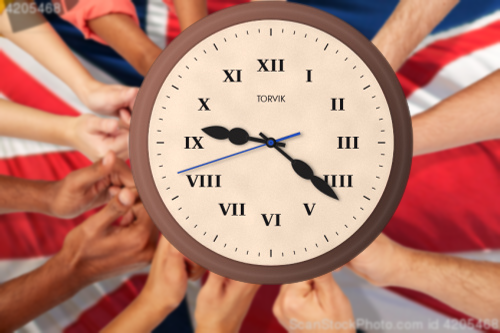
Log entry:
9 h 21 min 42 s
